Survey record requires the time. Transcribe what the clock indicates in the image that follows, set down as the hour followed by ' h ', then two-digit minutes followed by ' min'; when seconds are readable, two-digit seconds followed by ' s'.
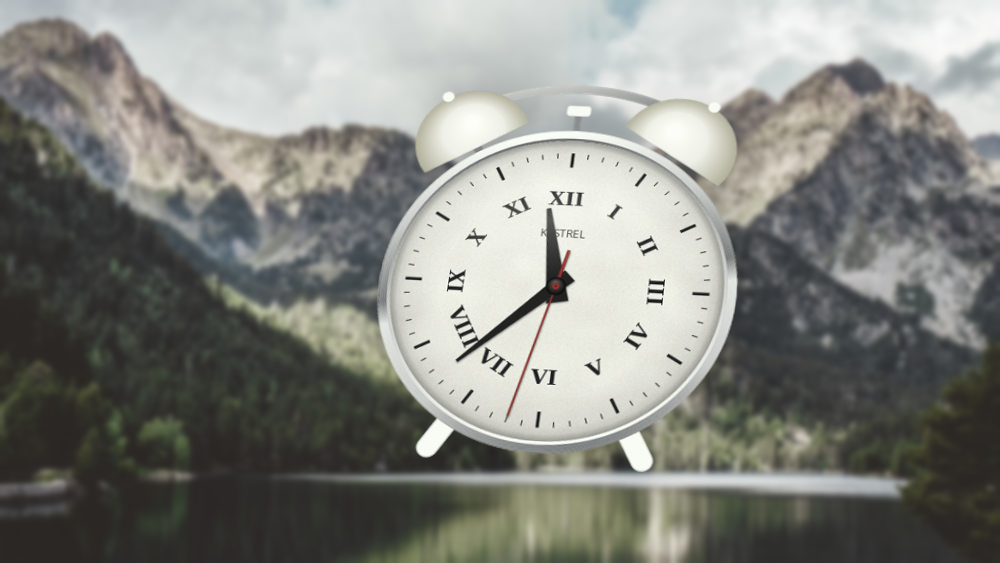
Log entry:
11 h 37 min 32 s
